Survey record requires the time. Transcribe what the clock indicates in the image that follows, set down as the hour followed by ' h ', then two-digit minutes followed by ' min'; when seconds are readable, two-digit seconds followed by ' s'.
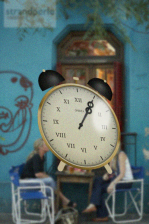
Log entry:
1 h 05 min
